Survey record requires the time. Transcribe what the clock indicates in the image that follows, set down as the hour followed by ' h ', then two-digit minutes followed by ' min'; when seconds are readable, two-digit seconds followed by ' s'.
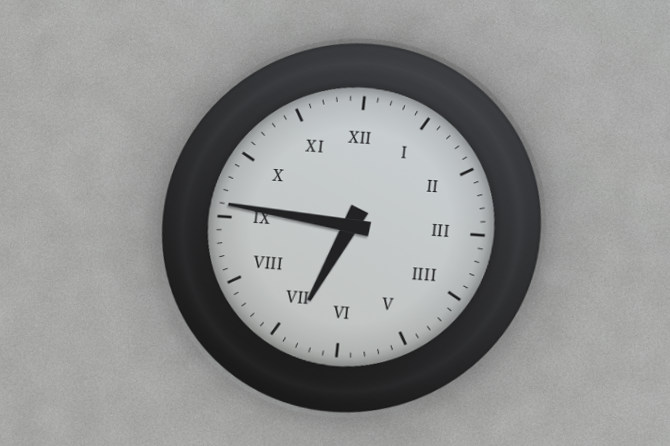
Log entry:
6 h 46 min
